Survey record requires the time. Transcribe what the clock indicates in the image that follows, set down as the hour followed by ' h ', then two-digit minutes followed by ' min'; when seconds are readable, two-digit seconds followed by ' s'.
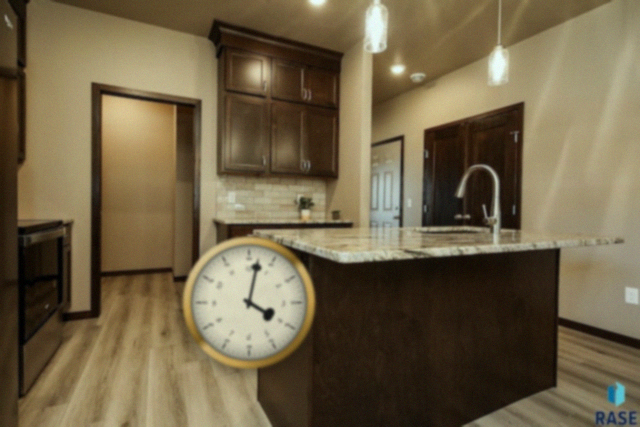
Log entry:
4 h 02 min
